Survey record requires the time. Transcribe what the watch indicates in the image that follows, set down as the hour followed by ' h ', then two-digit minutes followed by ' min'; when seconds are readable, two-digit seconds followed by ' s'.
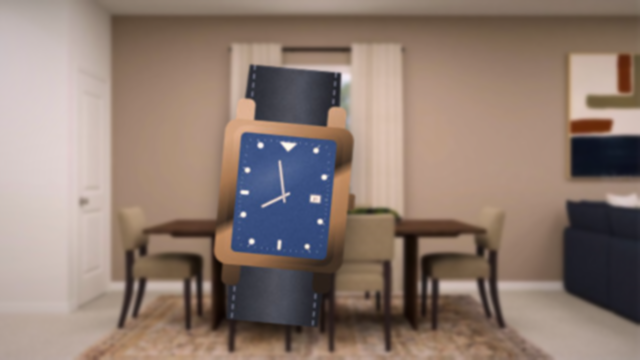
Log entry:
7 h 58 min
